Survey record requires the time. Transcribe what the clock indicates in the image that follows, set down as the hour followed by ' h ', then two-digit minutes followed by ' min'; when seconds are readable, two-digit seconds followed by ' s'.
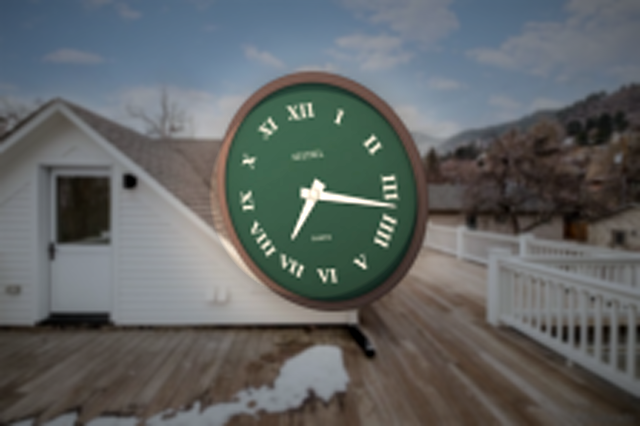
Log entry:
7 h 17 min
